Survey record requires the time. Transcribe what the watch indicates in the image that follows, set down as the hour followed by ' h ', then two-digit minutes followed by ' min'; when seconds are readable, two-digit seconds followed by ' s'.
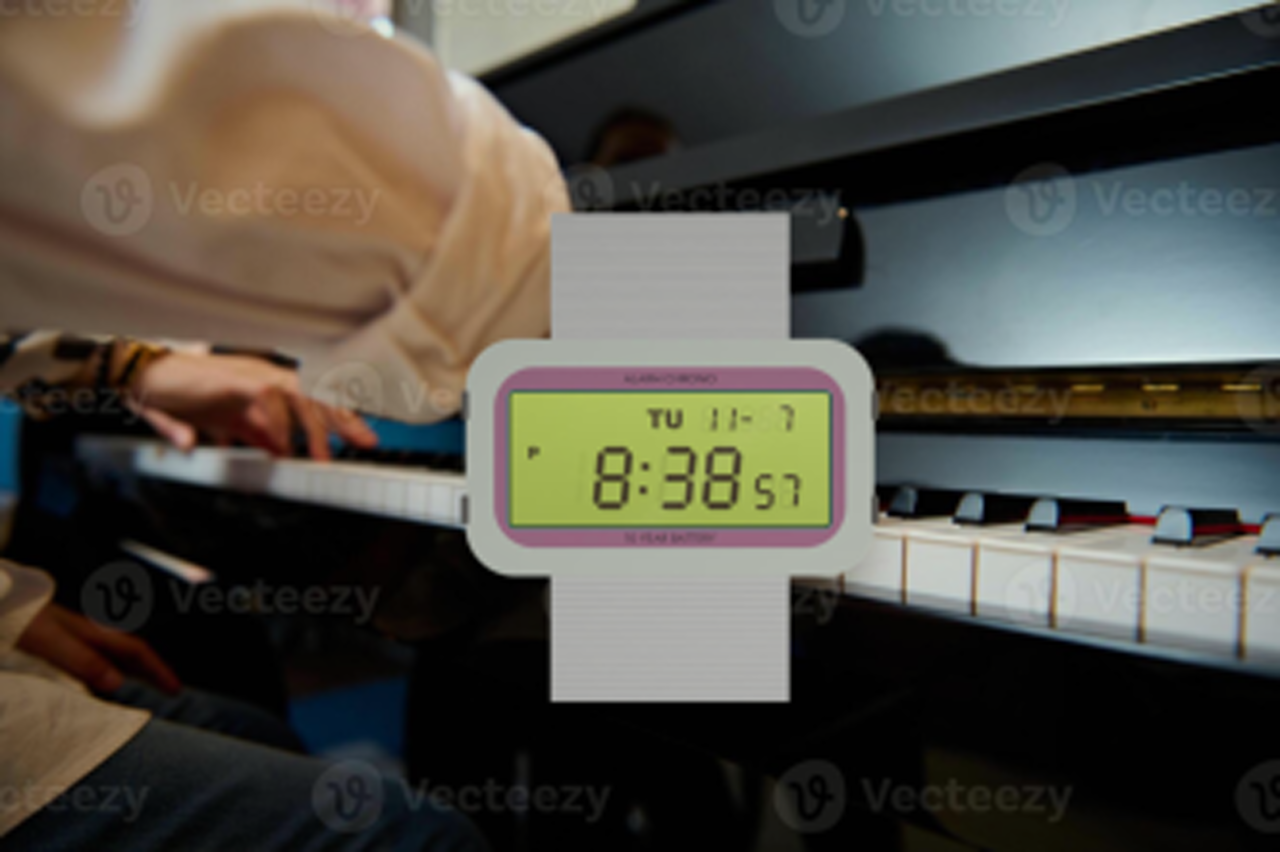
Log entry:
8 h 38 min 57 s
